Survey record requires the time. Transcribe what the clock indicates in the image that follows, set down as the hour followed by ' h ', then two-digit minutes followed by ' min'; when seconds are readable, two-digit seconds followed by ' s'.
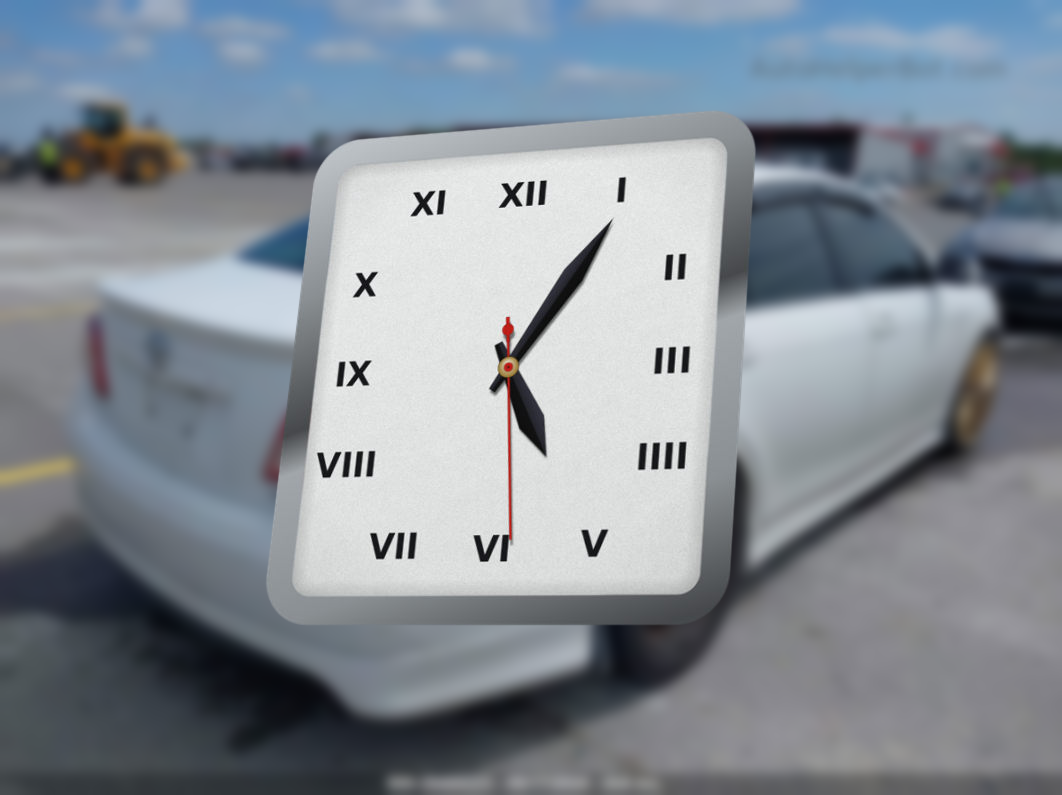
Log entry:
5 h 05 min 29 s
